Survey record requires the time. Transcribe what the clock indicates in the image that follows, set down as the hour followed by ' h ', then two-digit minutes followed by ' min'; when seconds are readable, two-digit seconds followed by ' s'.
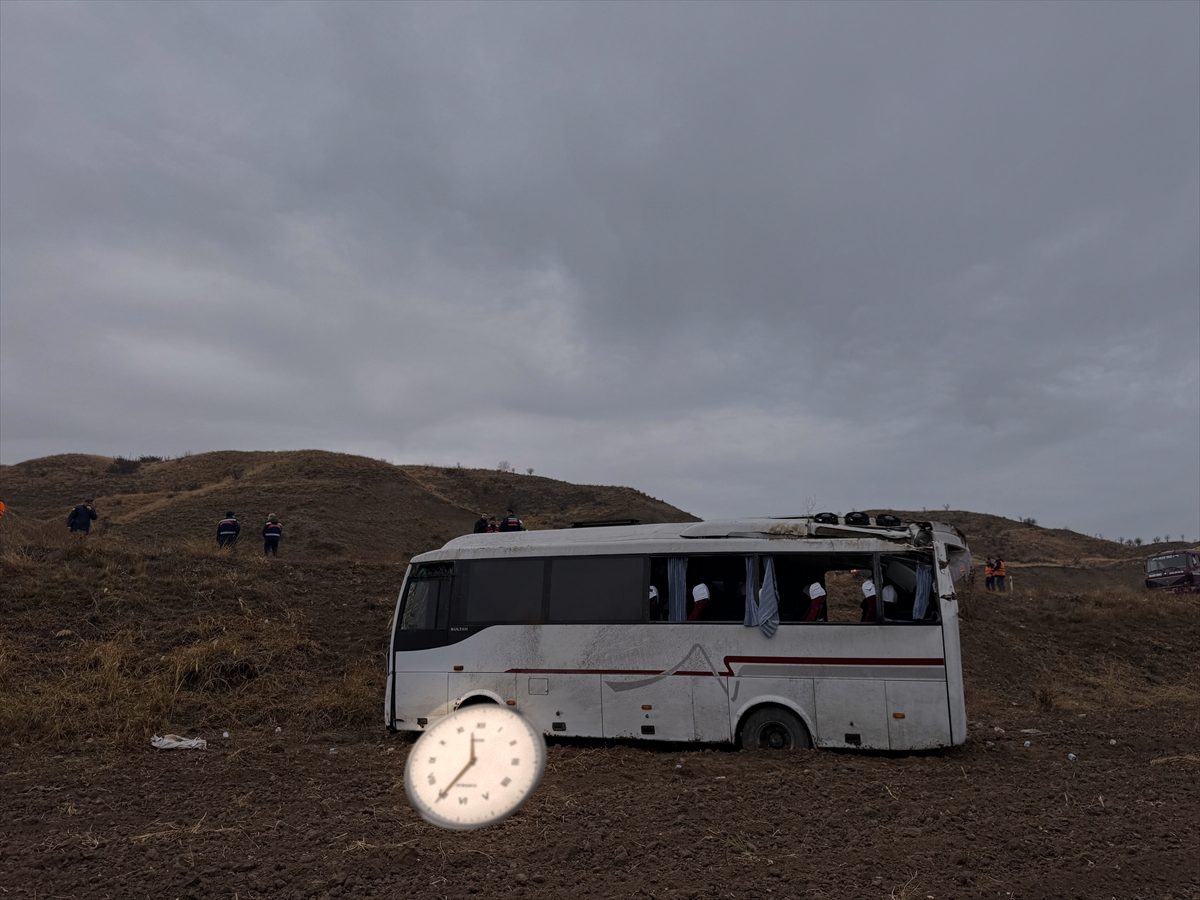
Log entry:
11 h 35 min
